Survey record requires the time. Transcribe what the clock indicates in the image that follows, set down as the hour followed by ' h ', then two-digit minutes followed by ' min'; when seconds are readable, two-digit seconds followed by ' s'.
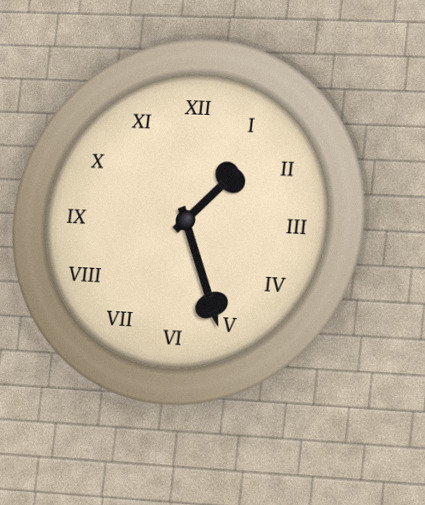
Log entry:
1 h 26 min
